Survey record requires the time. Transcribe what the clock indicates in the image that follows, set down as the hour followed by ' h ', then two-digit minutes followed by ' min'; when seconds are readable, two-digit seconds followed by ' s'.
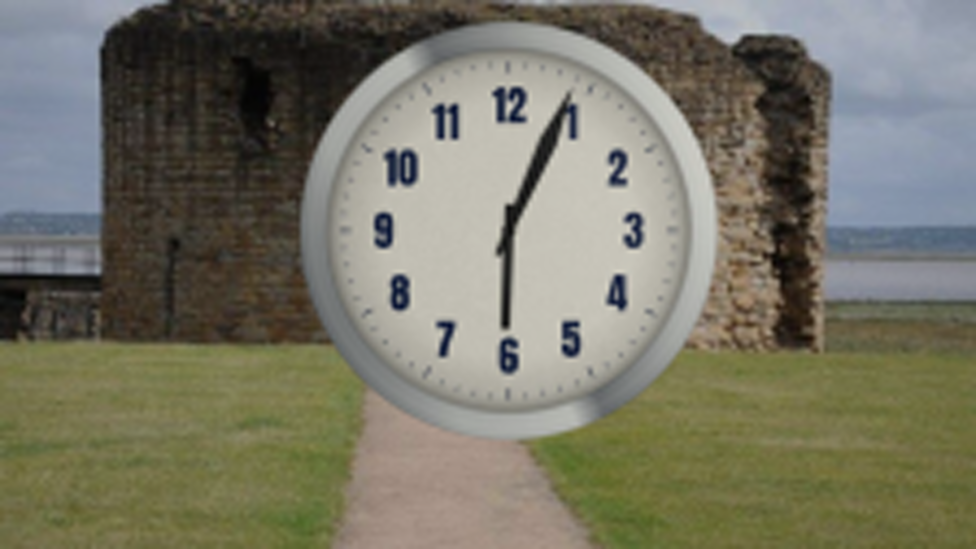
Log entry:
6 h 04 min
